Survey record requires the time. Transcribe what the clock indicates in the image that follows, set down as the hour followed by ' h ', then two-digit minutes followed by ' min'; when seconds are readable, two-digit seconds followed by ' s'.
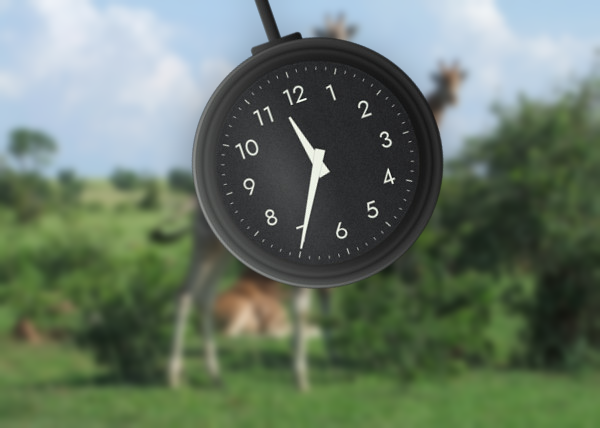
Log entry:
11 h 35 min
